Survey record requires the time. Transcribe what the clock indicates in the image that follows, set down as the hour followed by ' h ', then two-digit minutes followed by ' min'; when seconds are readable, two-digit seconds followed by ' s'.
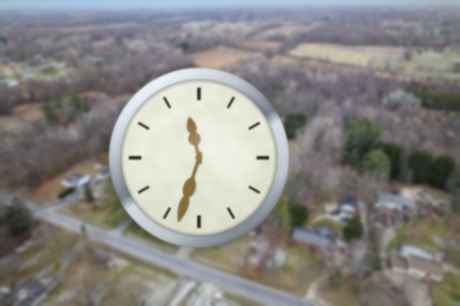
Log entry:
11 h 33 min
